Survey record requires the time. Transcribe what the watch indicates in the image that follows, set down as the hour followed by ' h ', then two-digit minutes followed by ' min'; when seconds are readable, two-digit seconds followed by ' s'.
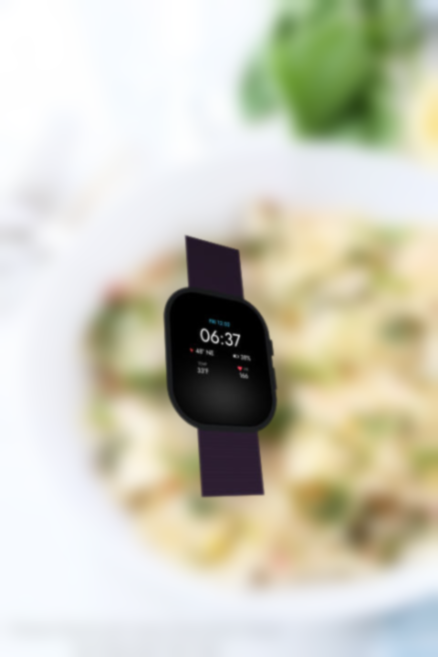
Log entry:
6 h 37 min
